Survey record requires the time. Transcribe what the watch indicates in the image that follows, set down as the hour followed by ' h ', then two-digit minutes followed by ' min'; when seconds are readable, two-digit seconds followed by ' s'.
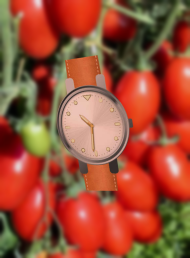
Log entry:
10 h 31 min
